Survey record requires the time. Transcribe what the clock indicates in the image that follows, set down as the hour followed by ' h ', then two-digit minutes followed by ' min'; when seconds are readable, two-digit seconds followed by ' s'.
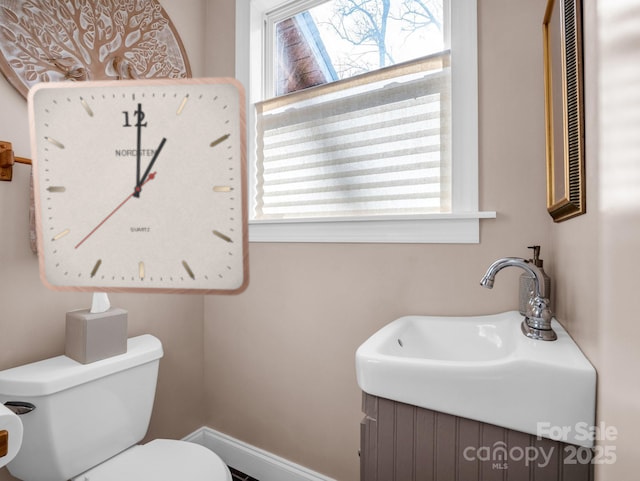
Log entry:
1 h 00 min 38 s
